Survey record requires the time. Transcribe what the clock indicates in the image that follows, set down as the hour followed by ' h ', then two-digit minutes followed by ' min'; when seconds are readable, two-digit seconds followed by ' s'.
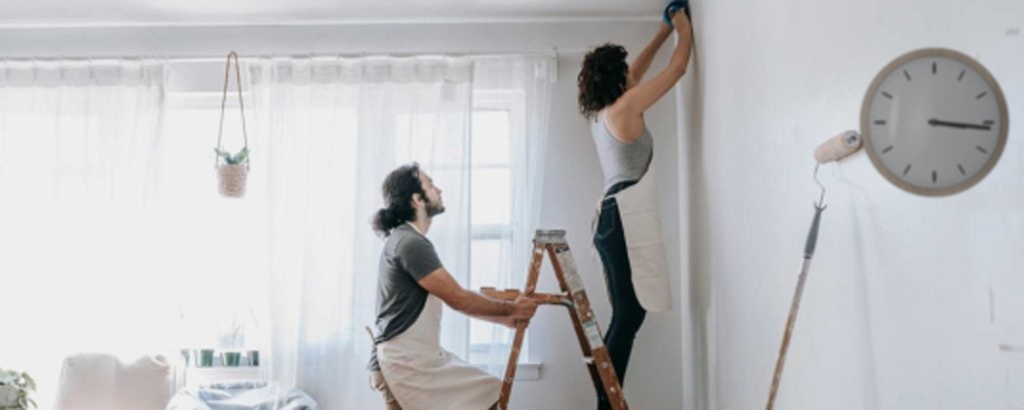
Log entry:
3 h 16 min
